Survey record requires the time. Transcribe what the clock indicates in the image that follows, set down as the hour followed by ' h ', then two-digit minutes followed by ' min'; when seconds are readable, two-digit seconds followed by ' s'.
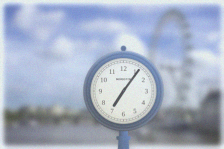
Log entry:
7 h 06 min
